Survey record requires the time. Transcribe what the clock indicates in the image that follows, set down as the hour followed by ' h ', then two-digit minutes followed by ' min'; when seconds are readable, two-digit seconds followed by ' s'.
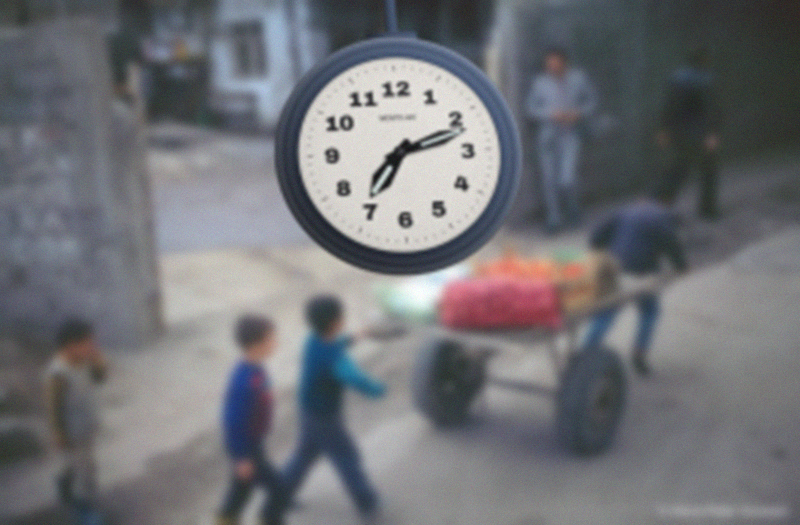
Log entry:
7 h 12 min
